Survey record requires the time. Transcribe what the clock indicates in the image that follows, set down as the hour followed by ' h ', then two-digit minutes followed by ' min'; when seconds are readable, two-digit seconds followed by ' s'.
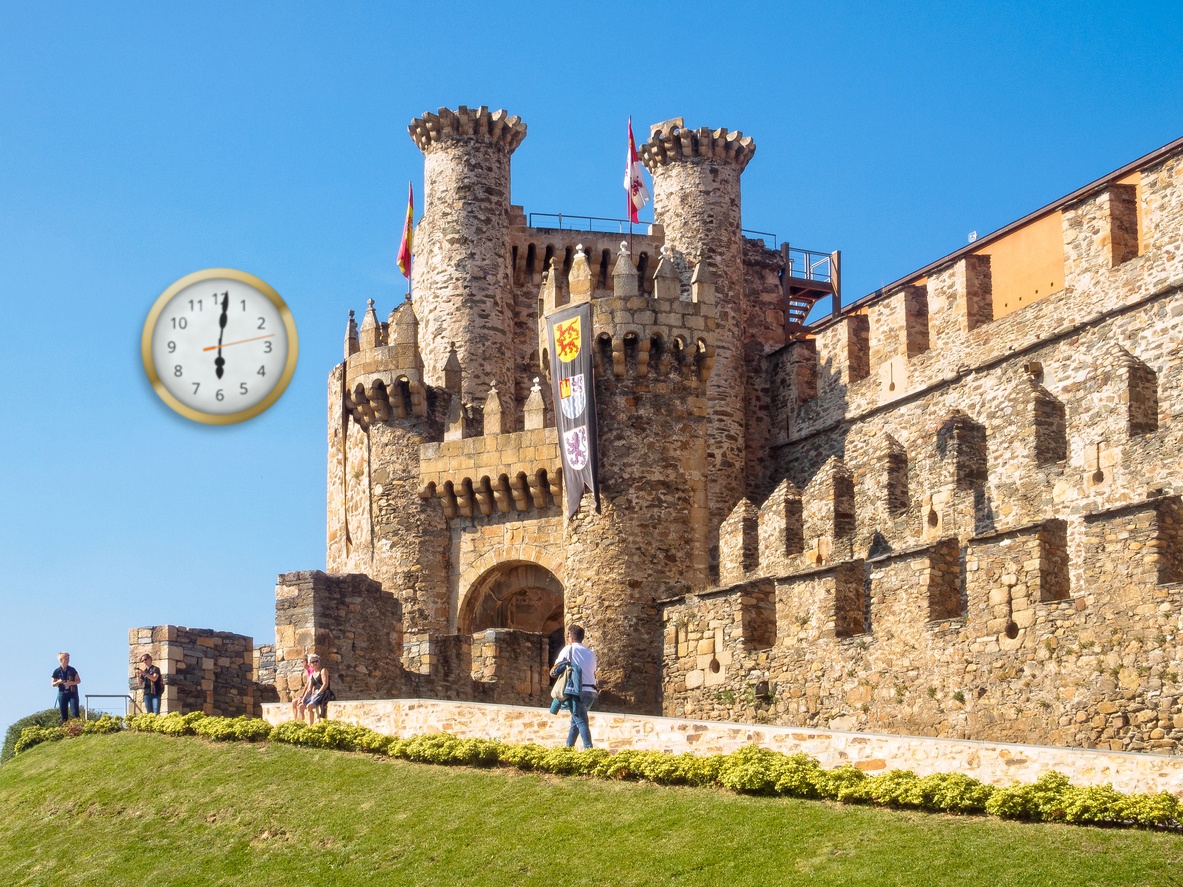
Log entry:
6 h 01 min 13 s
